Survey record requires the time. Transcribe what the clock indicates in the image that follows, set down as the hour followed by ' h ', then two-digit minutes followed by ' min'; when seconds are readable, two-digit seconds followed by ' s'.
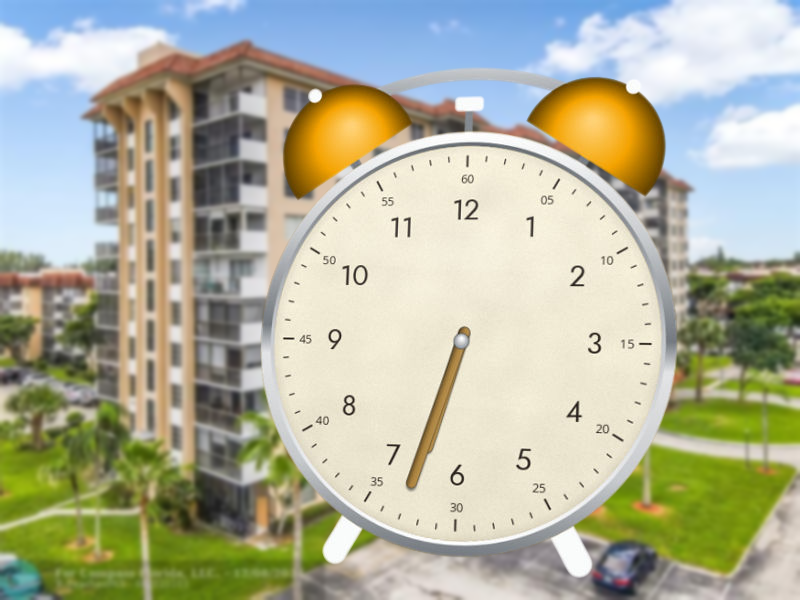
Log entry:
6 h 33 min
